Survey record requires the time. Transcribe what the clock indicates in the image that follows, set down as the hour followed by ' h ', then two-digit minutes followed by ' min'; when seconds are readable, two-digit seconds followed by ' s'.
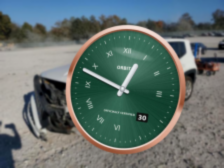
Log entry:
12 h 48 min
